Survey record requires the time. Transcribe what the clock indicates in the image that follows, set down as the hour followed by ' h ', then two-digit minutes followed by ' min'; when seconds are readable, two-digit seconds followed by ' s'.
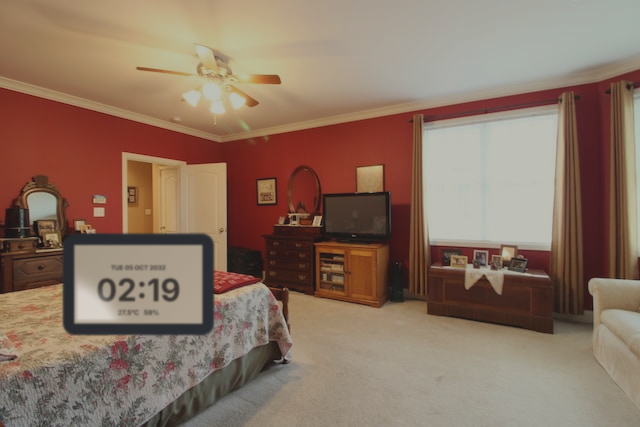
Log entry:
2 h 19 min
